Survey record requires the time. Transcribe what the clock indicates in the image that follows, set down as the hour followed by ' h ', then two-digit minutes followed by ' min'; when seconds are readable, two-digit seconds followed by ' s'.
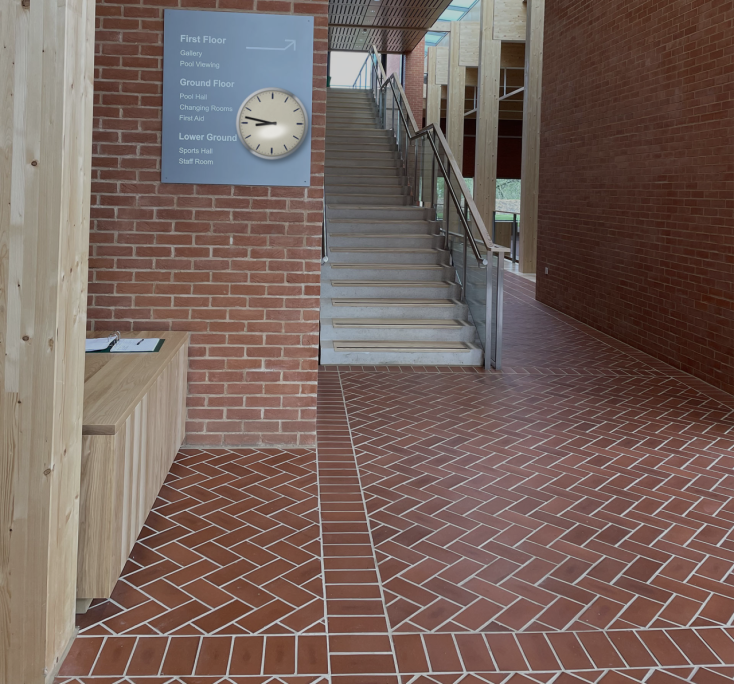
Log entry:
8 h 47 min
